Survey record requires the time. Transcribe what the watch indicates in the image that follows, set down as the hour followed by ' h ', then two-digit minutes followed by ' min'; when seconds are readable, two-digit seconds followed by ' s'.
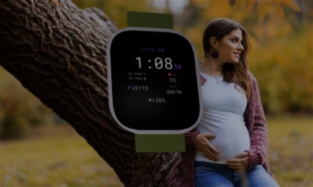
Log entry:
1 h 08 min
